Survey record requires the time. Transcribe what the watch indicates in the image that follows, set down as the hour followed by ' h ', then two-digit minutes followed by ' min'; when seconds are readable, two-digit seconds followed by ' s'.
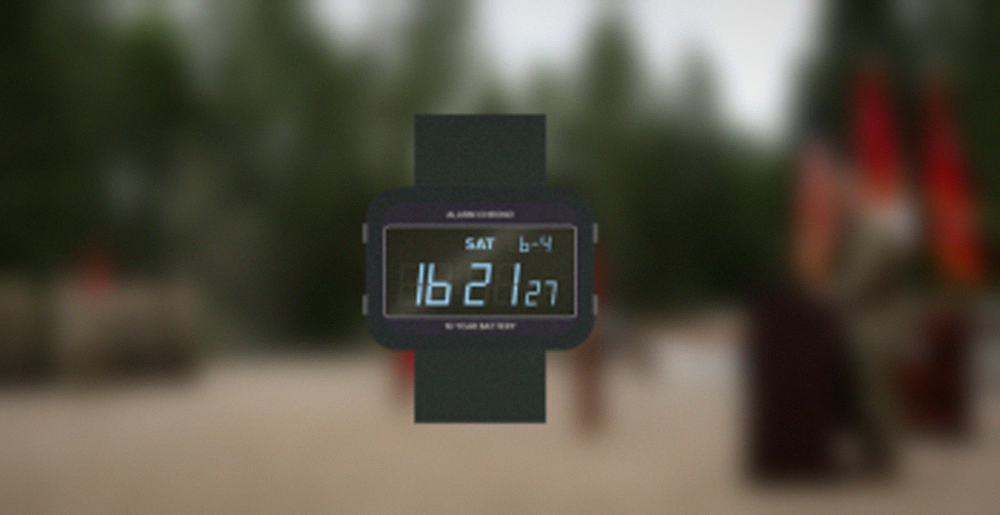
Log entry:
16 h 21 min 27 s
